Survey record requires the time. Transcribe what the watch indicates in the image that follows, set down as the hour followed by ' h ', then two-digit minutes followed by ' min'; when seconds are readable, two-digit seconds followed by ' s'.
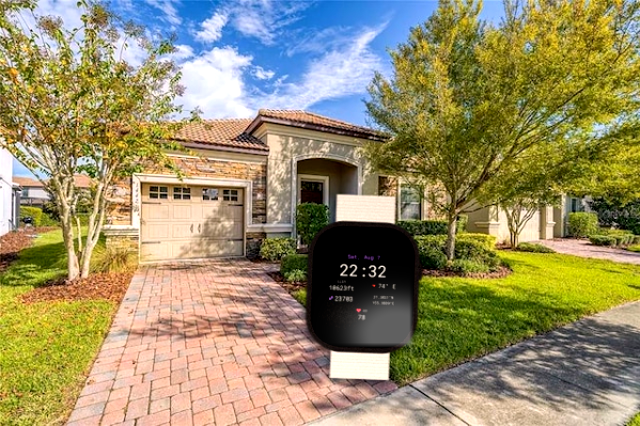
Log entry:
22 h 32 min
